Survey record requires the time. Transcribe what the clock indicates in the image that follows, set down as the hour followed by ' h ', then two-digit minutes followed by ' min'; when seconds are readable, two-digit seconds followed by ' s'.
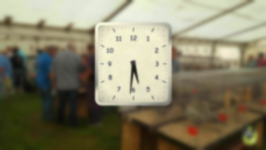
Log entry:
5 h 31 min
